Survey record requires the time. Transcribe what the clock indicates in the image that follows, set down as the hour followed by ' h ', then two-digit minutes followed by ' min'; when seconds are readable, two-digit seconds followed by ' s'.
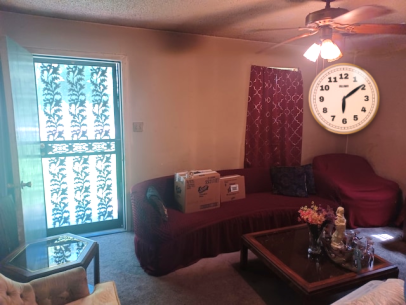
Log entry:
6 h 09 min
